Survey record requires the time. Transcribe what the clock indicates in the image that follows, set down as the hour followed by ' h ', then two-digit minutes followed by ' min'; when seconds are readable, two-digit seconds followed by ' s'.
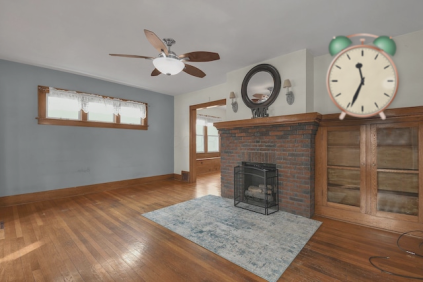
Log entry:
11 h 34 min
